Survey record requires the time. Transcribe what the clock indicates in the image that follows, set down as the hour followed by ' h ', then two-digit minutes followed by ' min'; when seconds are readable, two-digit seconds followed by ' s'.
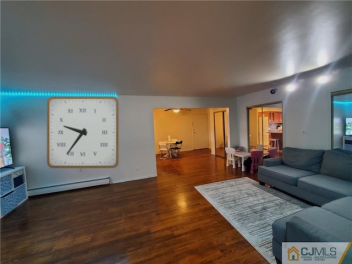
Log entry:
9 h 36 min
